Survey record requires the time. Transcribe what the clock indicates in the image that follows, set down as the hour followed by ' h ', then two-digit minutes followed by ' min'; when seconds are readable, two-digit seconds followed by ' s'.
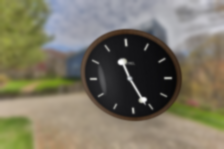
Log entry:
11 h 26 min
